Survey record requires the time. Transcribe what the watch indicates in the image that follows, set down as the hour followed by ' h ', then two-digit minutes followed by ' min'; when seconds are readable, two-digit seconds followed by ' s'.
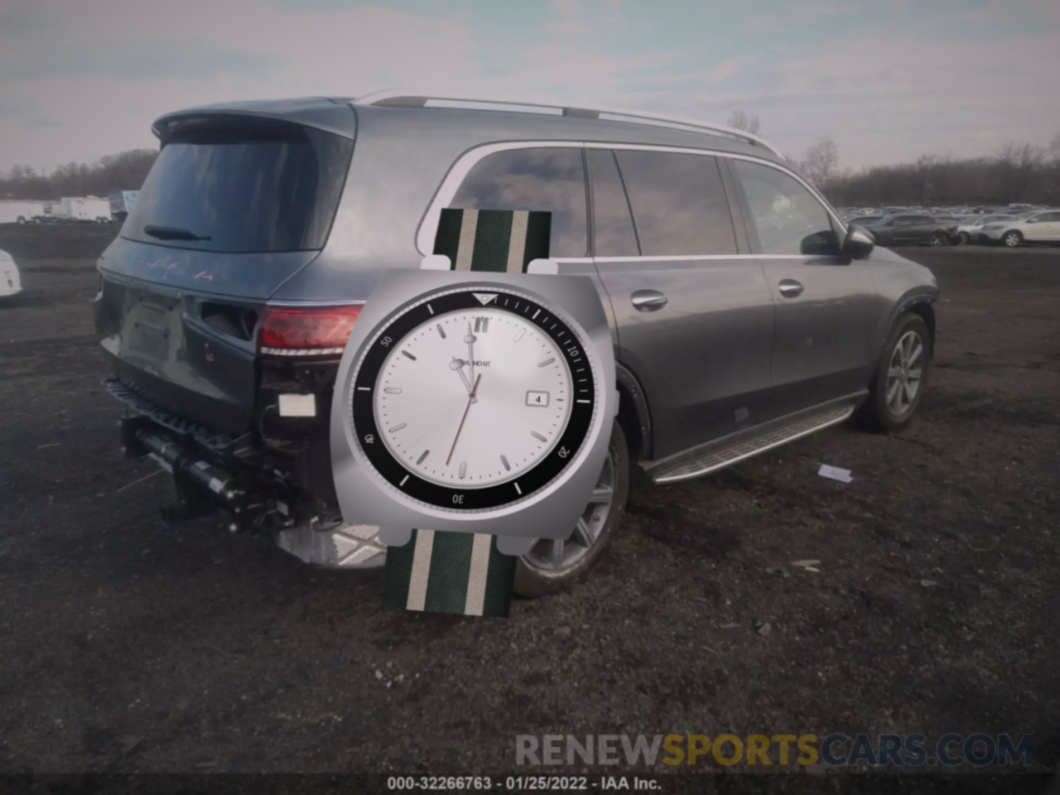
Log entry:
10 h 58 min 32 s
